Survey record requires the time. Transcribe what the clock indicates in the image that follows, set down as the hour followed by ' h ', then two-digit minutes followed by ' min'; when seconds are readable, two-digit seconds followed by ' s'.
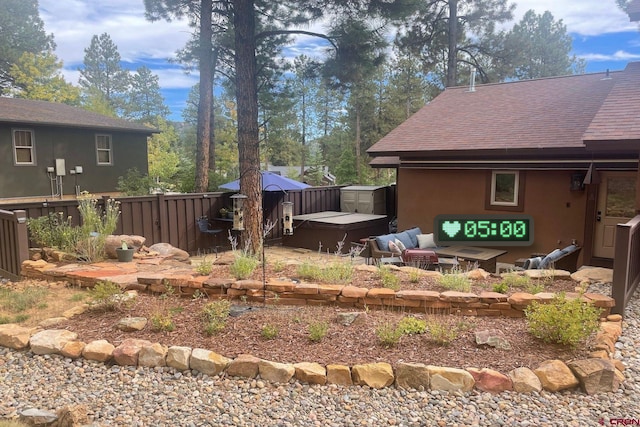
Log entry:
5 h 00 min
